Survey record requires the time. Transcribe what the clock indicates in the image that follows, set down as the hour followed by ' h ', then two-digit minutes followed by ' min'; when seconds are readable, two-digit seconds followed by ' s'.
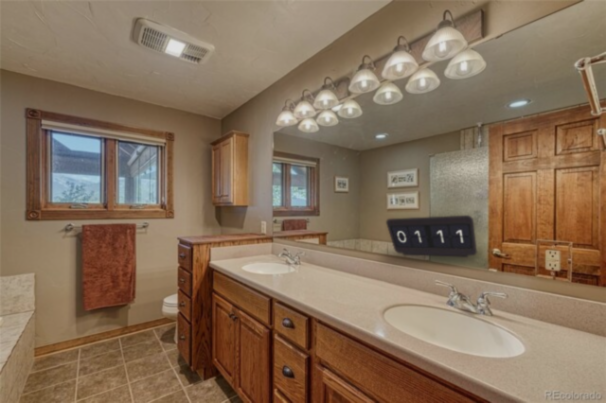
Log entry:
1 h 11 min
